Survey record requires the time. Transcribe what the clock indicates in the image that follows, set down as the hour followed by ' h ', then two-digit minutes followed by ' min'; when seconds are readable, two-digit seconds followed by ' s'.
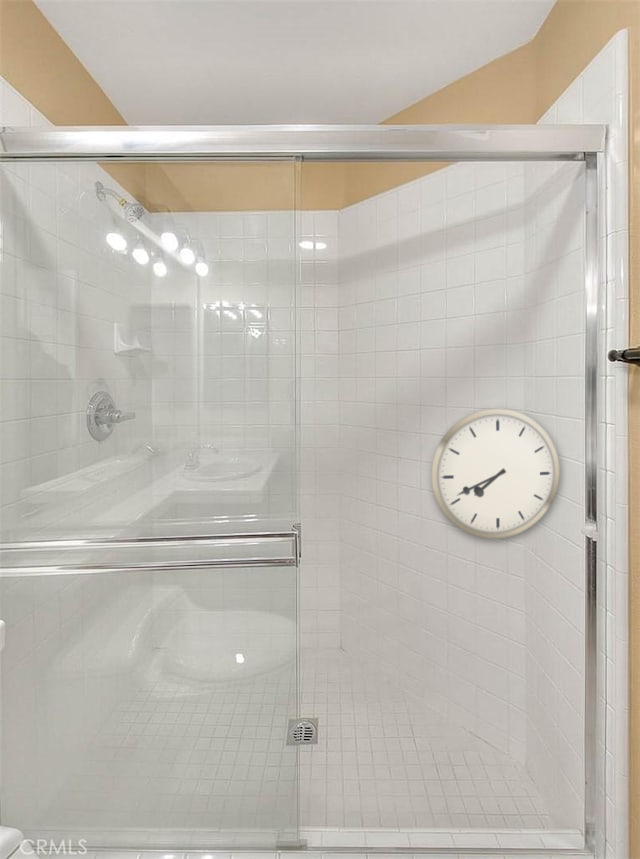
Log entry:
7 h 41 min
